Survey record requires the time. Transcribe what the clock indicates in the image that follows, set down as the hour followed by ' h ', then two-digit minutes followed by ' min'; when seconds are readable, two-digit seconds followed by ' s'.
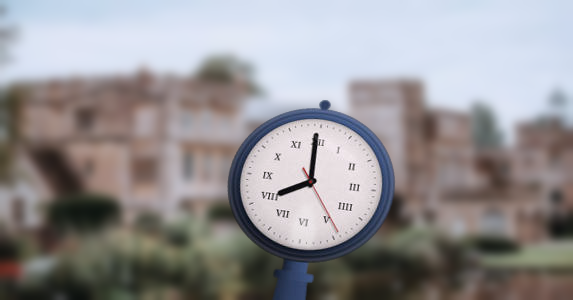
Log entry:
7 h 59 min 24 s
